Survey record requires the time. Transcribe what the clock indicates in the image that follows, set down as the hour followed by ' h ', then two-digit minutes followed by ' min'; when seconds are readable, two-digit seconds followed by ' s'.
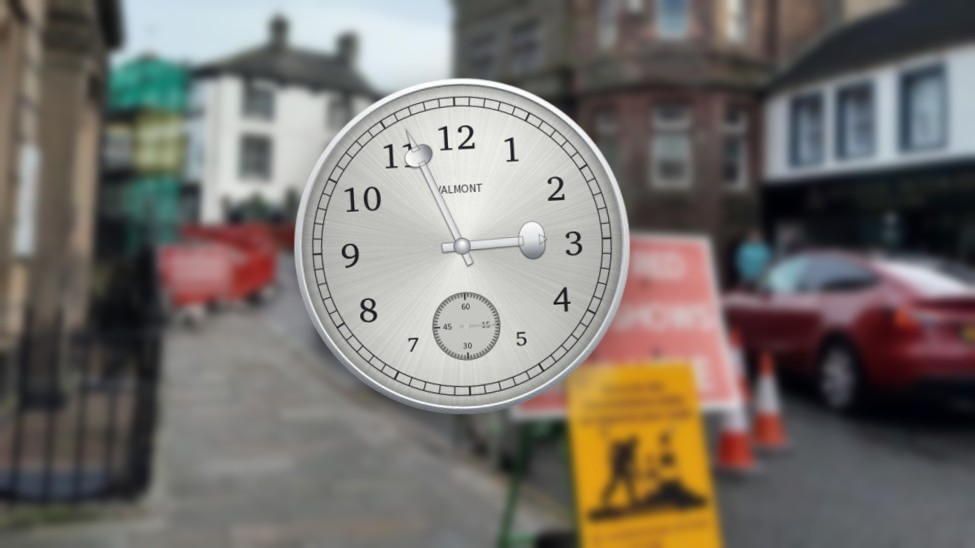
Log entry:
2 h 56 min 15 s
